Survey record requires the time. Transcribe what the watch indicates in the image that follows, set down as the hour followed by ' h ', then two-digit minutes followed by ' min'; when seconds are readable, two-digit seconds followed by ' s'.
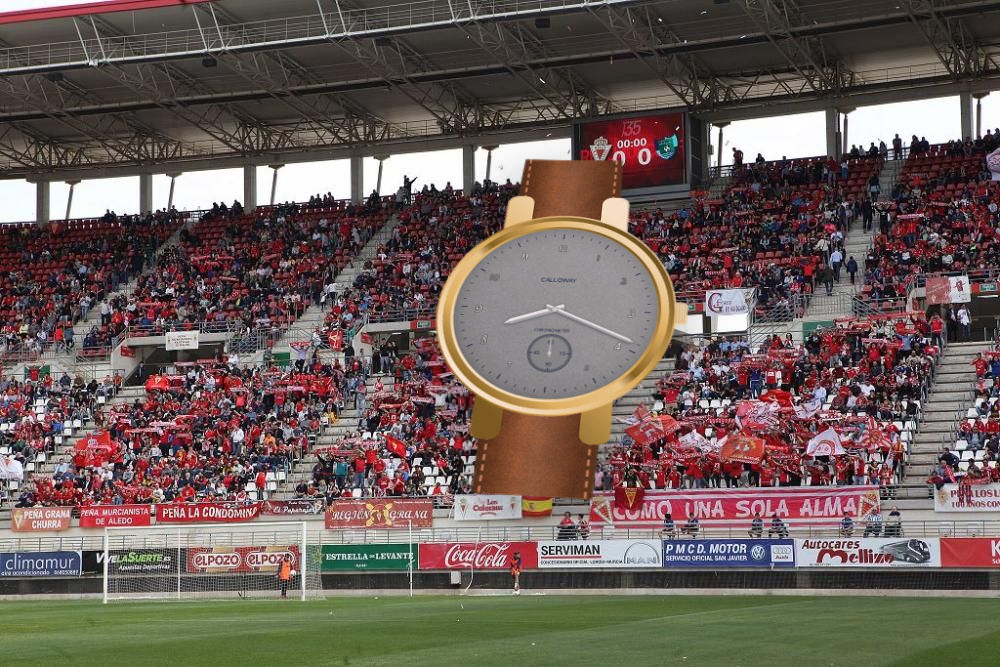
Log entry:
8 h 19 min
